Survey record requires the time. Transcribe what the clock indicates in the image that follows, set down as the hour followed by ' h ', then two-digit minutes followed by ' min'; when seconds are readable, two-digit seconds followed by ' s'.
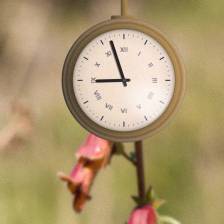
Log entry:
8 h 57 min
